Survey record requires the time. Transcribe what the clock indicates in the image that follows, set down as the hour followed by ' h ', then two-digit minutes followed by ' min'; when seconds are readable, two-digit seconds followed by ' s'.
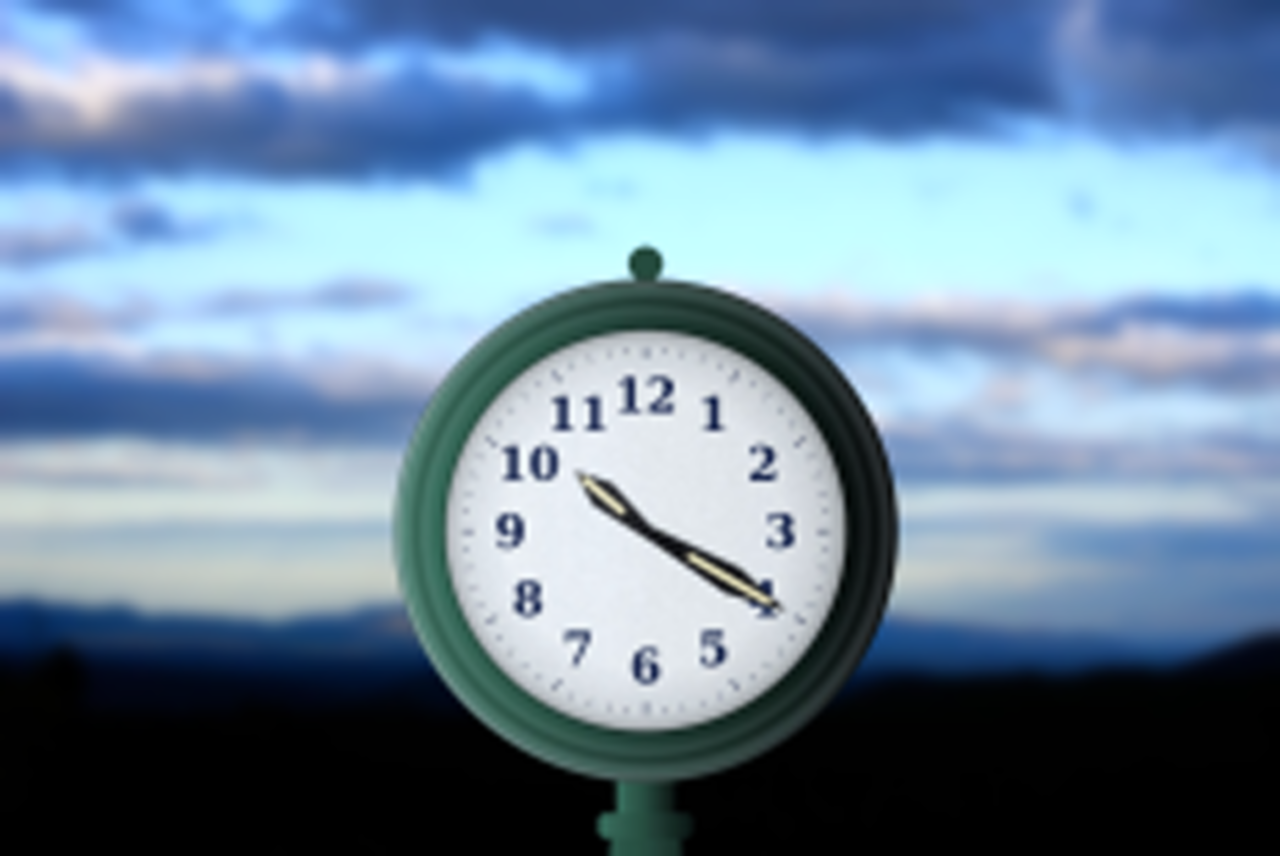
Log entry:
10 h 20 min
